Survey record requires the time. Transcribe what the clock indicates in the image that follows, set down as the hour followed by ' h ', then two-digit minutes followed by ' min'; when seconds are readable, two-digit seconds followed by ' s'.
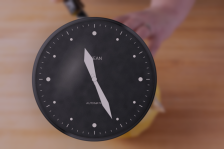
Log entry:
11 h 26 min
